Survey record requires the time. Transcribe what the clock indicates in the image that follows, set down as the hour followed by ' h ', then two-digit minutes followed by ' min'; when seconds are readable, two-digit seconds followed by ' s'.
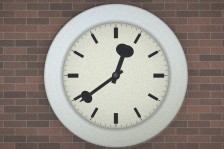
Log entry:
12 h 39 min
